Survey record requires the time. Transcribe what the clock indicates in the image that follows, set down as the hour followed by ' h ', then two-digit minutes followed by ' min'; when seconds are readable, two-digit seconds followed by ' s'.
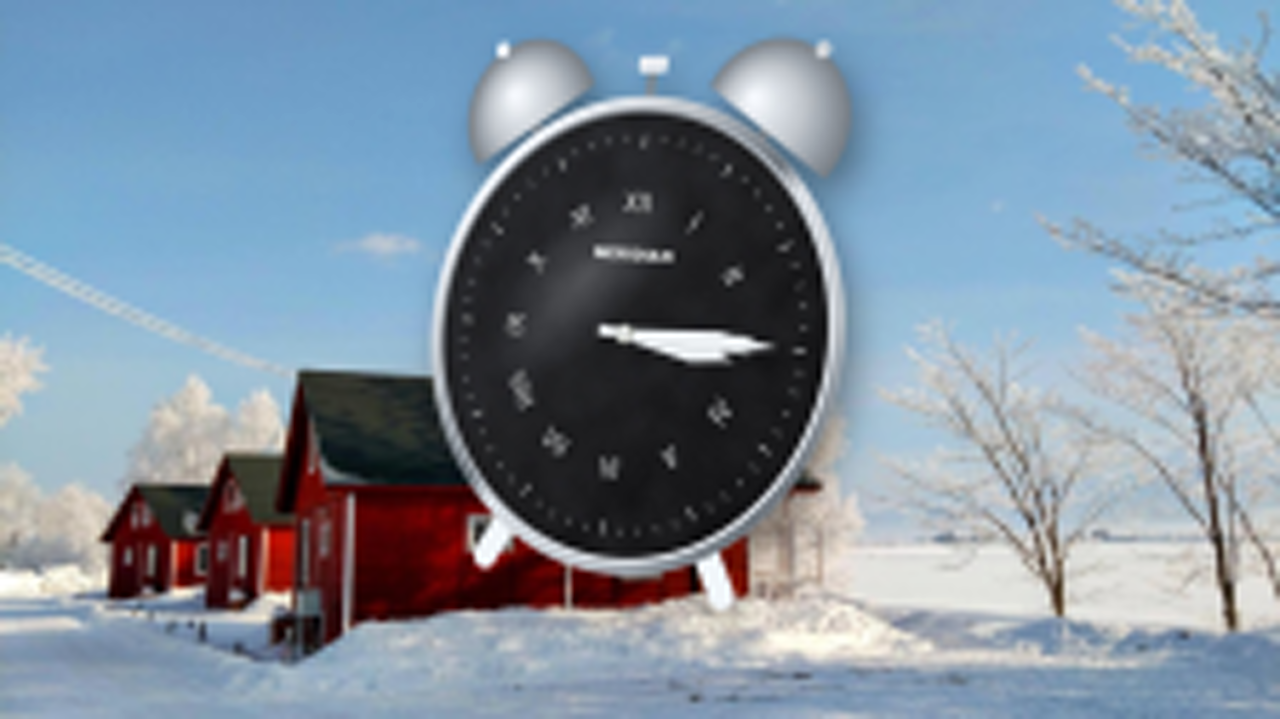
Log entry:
3 h 15 min
